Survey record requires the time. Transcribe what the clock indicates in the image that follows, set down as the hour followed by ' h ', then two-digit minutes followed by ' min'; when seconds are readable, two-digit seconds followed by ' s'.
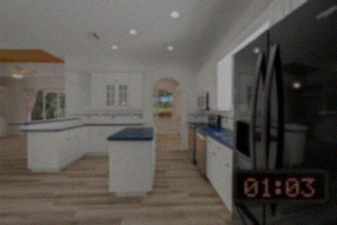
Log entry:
1 h 03 min
